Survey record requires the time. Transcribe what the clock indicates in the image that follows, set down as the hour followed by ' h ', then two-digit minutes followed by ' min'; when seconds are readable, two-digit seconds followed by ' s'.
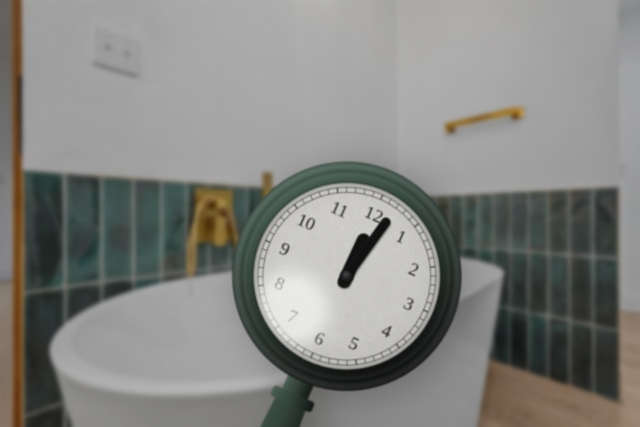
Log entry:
12 h 02 min
